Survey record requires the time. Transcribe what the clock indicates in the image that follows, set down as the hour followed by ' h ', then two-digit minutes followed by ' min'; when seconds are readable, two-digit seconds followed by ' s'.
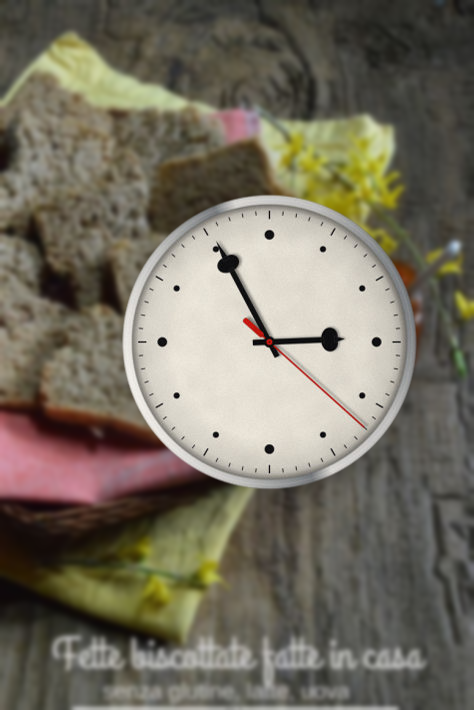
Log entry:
2 h 55 min 22 s
